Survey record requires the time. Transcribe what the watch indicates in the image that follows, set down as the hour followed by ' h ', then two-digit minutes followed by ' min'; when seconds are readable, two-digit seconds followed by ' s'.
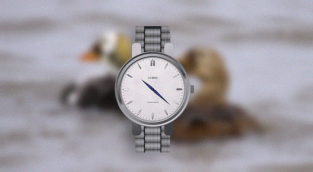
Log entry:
10 h 22 min
